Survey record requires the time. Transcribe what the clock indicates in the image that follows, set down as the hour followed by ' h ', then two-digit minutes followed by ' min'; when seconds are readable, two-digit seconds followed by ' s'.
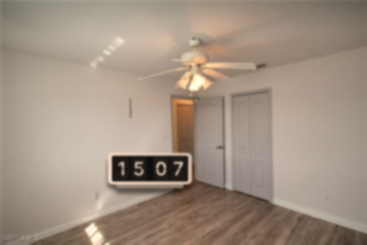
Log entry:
15 h 07 min
